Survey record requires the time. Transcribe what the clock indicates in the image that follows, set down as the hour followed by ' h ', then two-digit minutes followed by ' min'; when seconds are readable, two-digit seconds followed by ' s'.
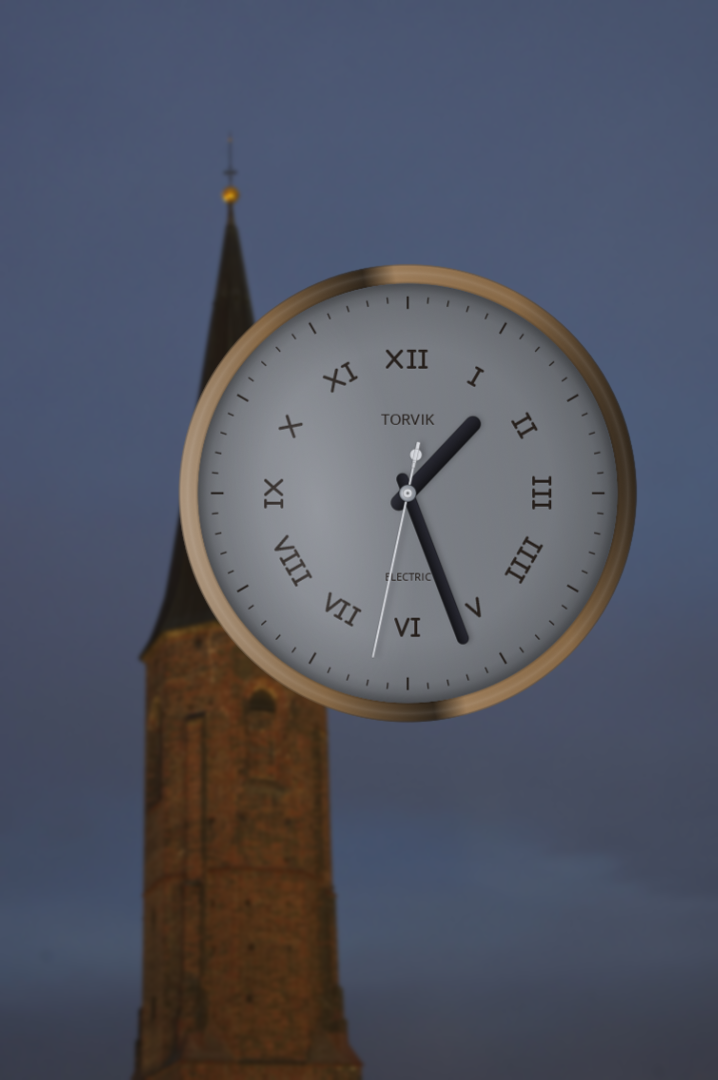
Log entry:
1 h 26 min 32 s
